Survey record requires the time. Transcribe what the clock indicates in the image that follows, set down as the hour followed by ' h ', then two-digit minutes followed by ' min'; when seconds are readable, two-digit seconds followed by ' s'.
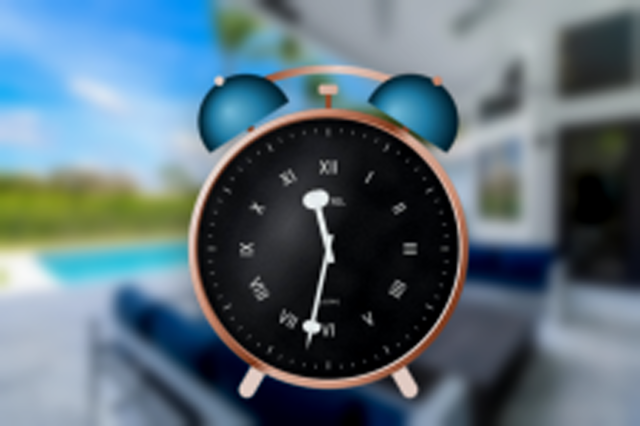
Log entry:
11 h 32 min
